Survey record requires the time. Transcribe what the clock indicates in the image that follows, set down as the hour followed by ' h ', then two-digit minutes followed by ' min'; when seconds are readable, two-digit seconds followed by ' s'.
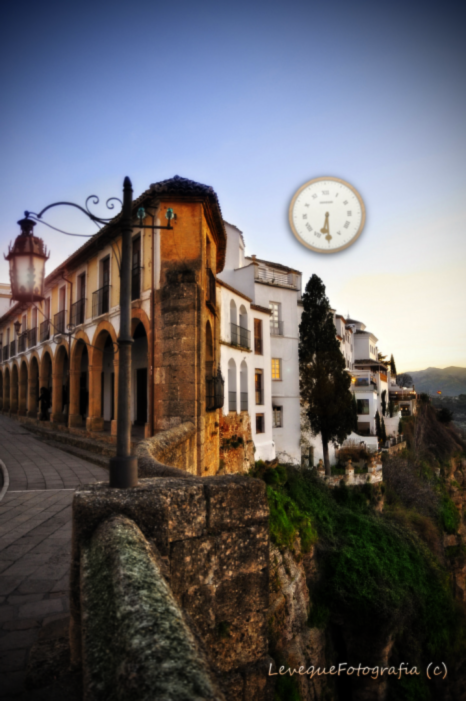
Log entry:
6 h 30 min
